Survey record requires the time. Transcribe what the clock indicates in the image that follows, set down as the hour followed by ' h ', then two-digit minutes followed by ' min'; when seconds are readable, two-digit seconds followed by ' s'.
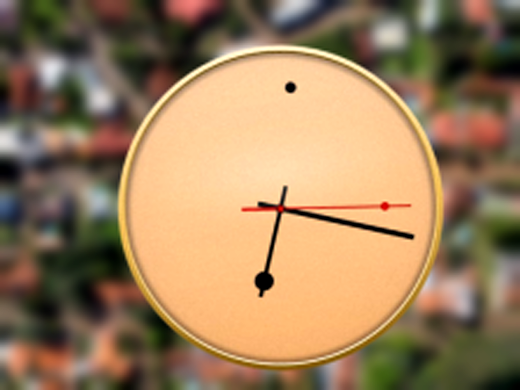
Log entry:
6 h 16 min 14 s
